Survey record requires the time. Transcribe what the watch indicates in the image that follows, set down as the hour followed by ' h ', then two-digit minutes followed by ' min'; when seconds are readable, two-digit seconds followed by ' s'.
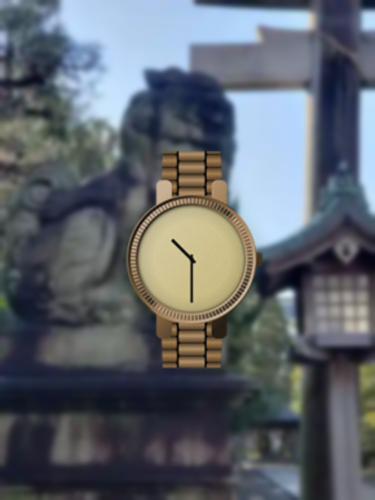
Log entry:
10 h 30 min
